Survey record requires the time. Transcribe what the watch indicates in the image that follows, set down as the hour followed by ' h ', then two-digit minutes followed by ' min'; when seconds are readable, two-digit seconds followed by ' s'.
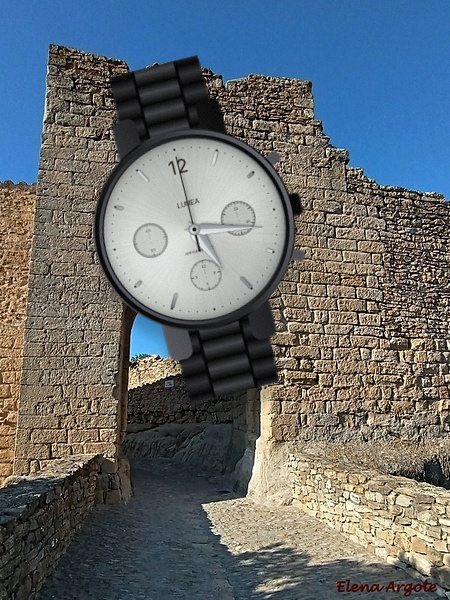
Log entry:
5 h 17 min
